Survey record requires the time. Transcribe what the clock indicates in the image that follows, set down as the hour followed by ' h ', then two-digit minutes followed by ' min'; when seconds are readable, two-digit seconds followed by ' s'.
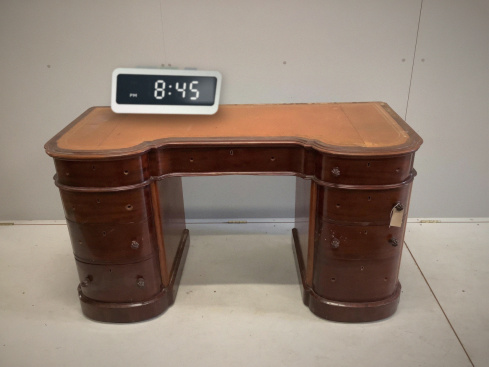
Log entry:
8 h 45 min
